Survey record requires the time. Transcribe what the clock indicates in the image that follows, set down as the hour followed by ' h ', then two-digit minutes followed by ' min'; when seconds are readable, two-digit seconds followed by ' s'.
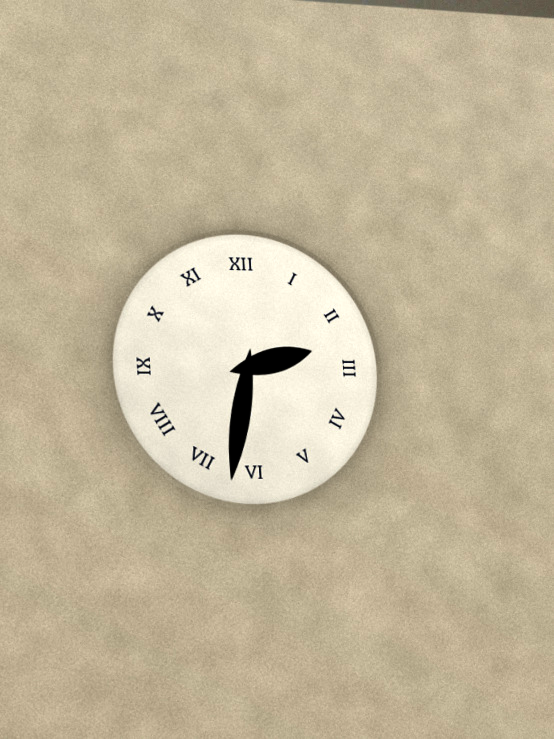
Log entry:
2 h 32 min
